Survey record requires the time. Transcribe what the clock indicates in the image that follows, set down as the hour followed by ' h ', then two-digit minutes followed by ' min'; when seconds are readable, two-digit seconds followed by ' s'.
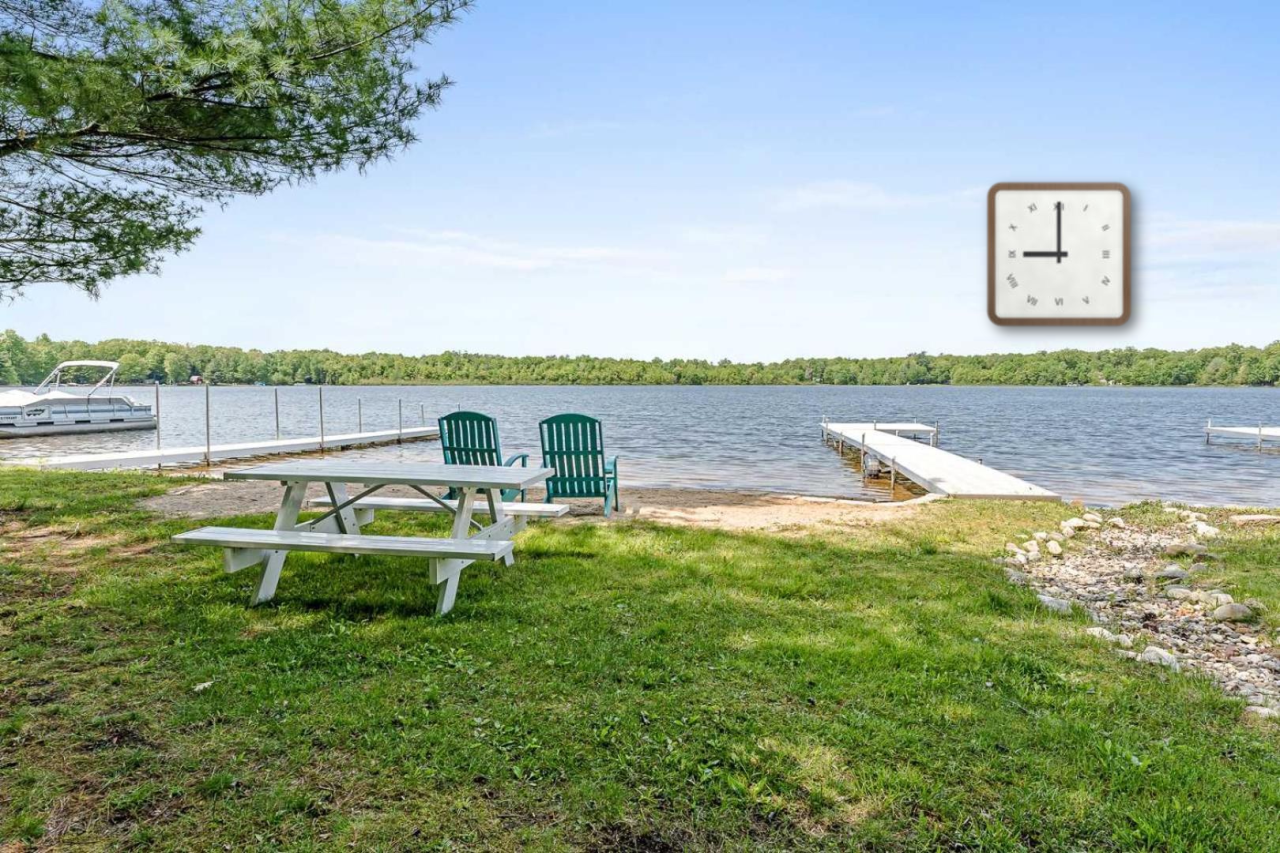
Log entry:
9 h 00 min
